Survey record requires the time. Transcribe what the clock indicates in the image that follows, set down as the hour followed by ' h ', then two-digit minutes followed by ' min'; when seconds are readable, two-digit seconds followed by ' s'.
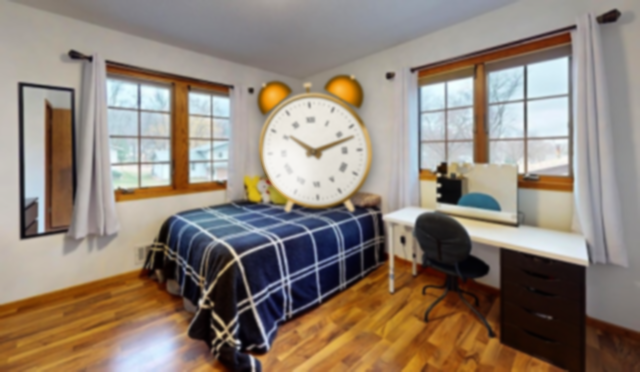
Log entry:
10 h 12 min
